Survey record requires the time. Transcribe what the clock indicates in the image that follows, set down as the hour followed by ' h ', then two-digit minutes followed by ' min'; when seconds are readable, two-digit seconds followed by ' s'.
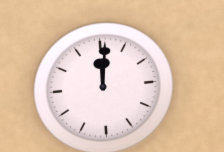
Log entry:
12 h 01 min
